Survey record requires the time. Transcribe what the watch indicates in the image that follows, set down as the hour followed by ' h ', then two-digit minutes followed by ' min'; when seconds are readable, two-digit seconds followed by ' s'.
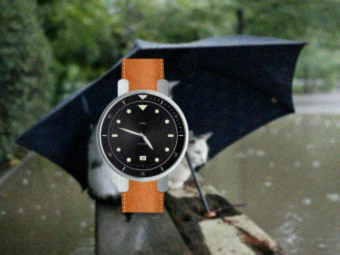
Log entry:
4 h 48 min
